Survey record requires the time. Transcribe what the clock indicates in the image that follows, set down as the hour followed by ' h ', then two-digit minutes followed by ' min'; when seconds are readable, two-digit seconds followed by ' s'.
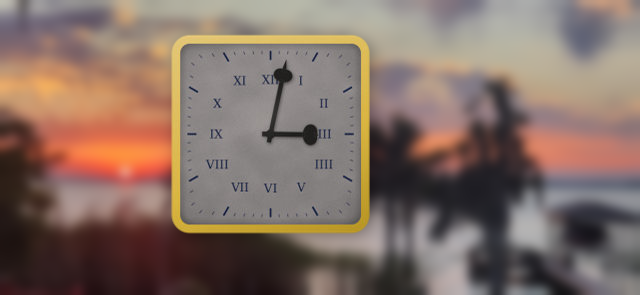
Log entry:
3 h 02 min
